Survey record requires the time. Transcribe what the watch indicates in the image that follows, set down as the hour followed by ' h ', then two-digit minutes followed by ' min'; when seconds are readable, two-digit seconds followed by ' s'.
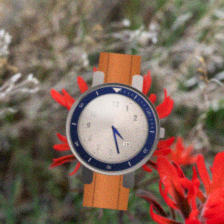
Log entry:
4 h 27 min
